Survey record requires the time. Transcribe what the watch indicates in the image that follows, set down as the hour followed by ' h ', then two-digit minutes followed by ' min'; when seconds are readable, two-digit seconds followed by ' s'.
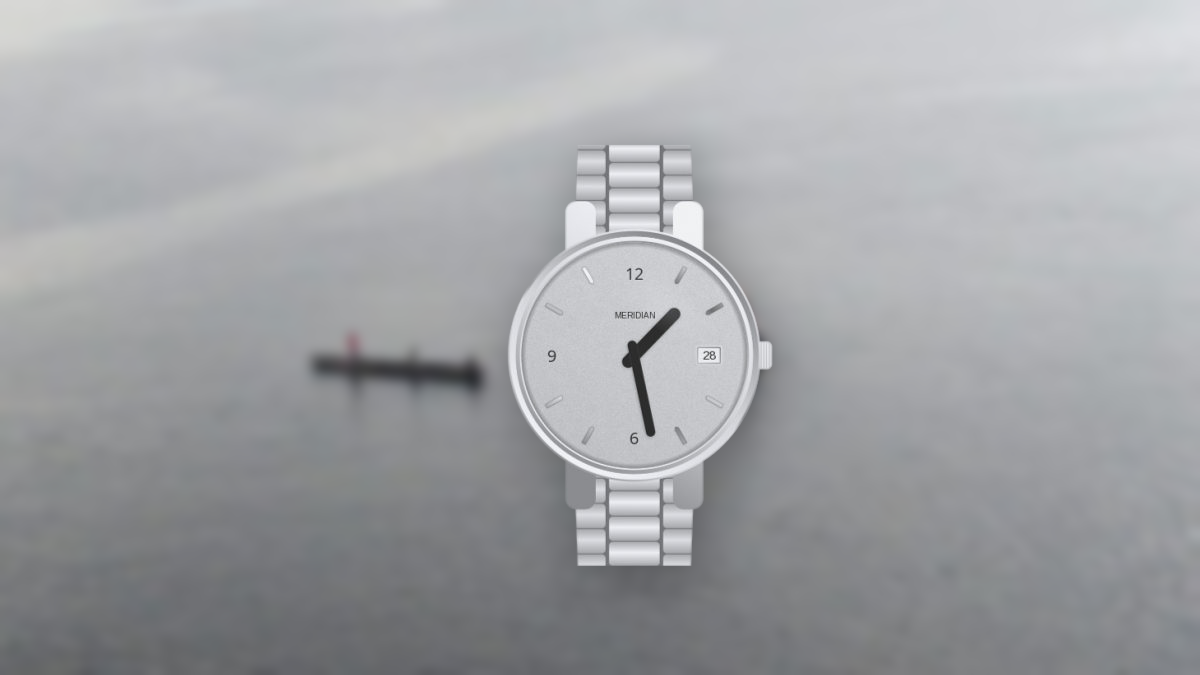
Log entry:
1 h 28 min
